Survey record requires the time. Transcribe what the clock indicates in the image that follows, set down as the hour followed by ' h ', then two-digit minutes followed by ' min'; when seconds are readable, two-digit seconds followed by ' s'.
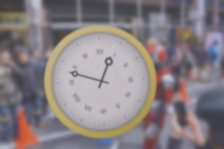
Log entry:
12 h 48 min
